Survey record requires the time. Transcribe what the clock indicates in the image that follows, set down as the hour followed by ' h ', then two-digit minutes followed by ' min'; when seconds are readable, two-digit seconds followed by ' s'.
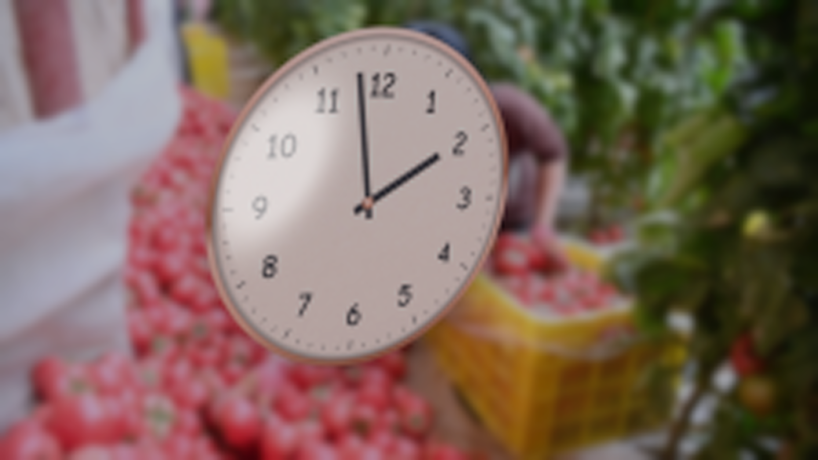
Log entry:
1 h 58 min
